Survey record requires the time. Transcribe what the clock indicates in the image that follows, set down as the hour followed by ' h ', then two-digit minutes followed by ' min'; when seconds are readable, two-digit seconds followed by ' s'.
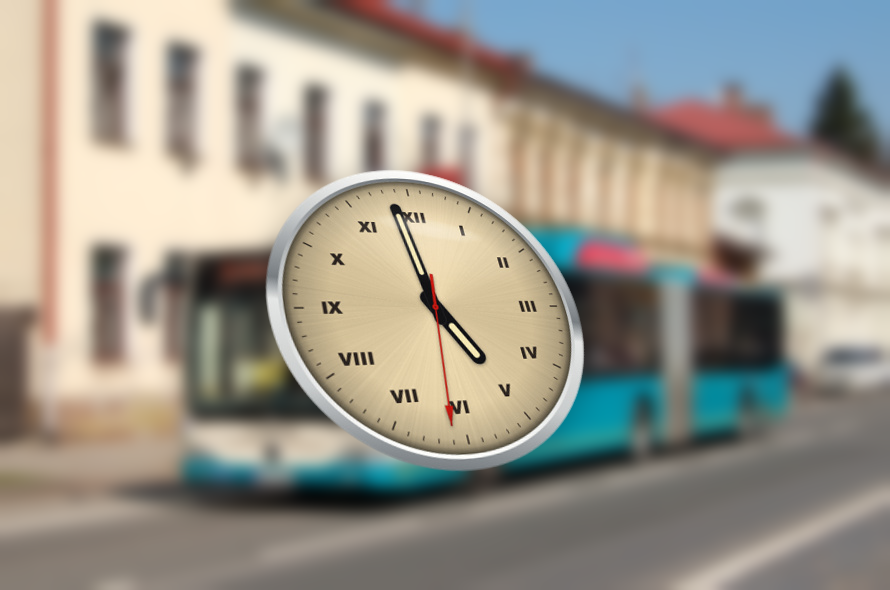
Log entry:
4 h 58 min 31 s
